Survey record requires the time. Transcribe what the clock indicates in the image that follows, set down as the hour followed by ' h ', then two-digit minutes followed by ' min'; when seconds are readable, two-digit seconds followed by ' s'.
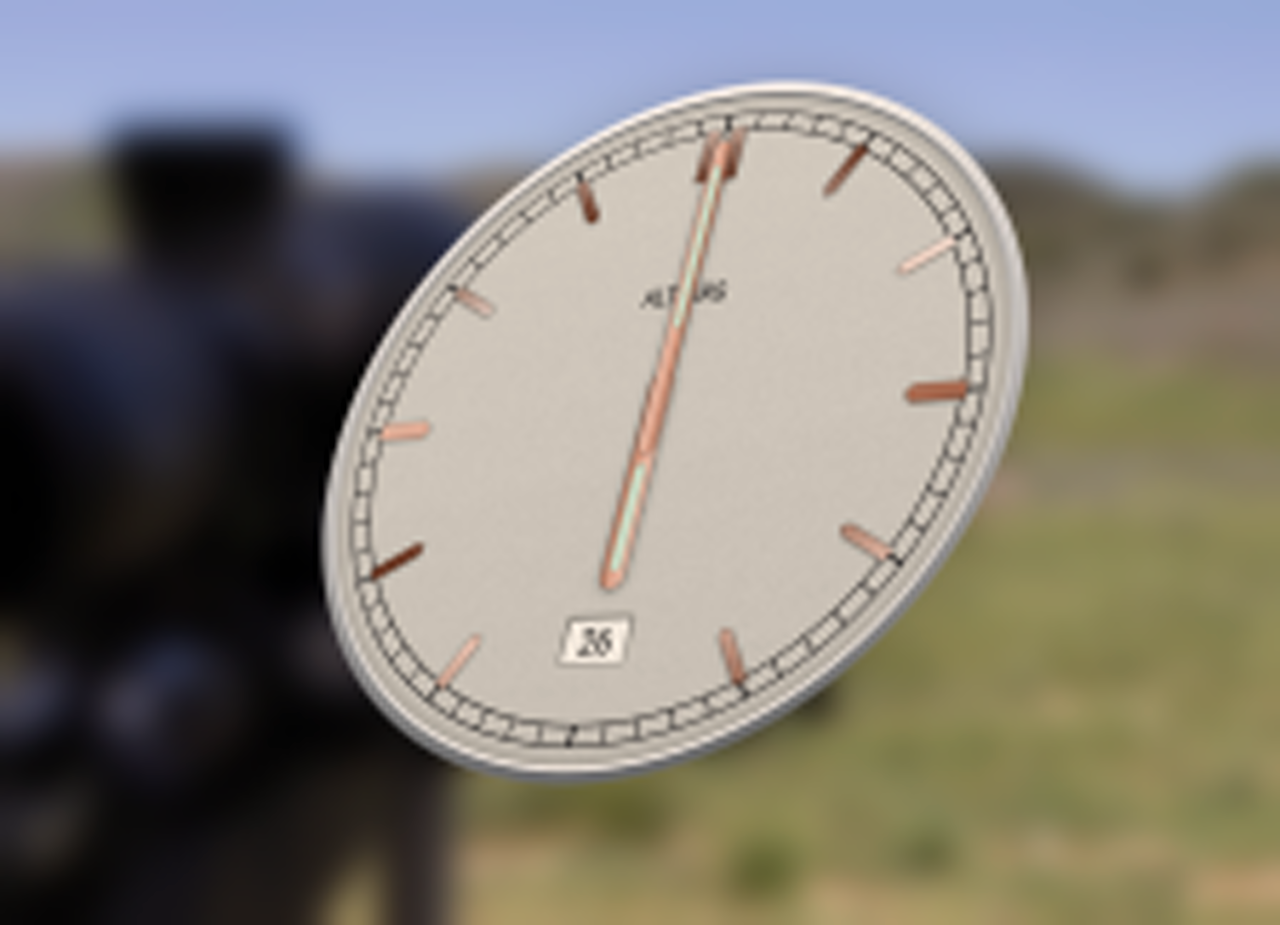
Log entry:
6 h 00 min
